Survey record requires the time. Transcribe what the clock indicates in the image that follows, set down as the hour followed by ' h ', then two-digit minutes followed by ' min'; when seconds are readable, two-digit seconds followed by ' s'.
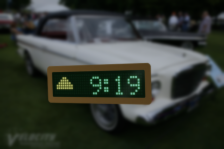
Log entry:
9 h 19 min
